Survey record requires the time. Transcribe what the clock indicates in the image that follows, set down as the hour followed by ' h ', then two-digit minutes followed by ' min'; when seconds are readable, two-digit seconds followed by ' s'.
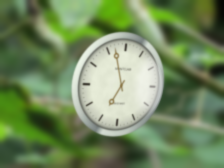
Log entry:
6 h 57 min
